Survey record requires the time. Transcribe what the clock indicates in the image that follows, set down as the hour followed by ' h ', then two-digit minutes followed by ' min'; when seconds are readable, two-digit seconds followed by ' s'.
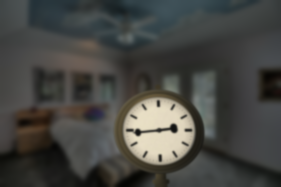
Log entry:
2 h 44 min
